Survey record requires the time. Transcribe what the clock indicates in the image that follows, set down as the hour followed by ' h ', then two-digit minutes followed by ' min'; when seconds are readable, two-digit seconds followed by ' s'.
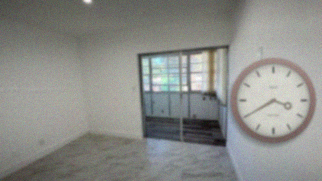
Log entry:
3 h 40 min
